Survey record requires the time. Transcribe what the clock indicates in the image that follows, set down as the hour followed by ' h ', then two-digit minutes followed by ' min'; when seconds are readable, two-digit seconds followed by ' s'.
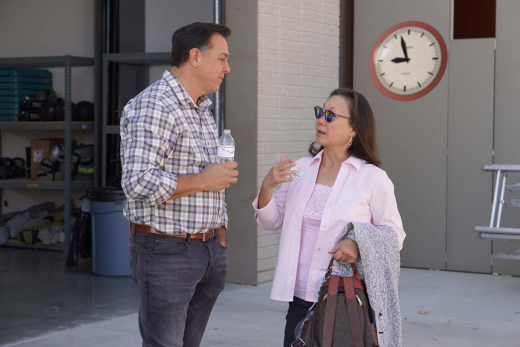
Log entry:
8 h 57 min
